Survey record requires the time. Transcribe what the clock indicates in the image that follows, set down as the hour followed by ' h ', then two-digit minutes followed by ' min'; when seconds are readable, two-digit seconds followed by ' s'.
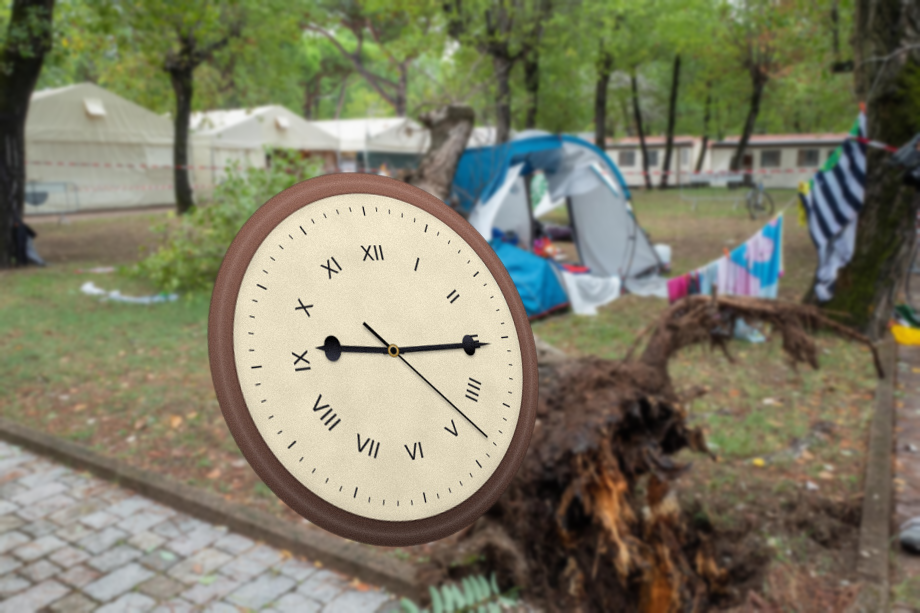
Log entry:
9 h 15 min 23 s
